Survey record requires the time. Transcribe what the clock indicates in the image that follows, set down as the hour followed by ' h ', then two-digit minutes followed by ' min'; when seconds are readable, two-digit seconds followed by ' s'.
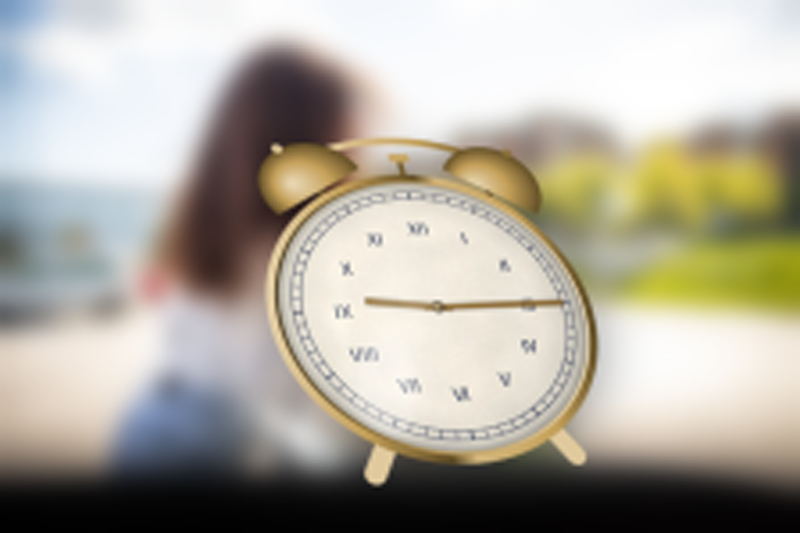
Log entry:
9 h 15 min
